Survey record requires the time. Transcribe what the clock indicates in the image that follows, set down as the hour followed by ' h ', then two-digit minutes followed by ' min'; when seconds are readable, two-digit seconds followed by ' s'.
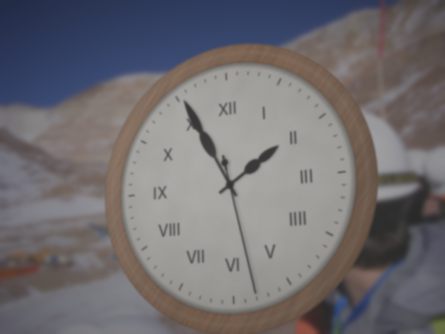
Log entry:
1 h 55 min 28 s
